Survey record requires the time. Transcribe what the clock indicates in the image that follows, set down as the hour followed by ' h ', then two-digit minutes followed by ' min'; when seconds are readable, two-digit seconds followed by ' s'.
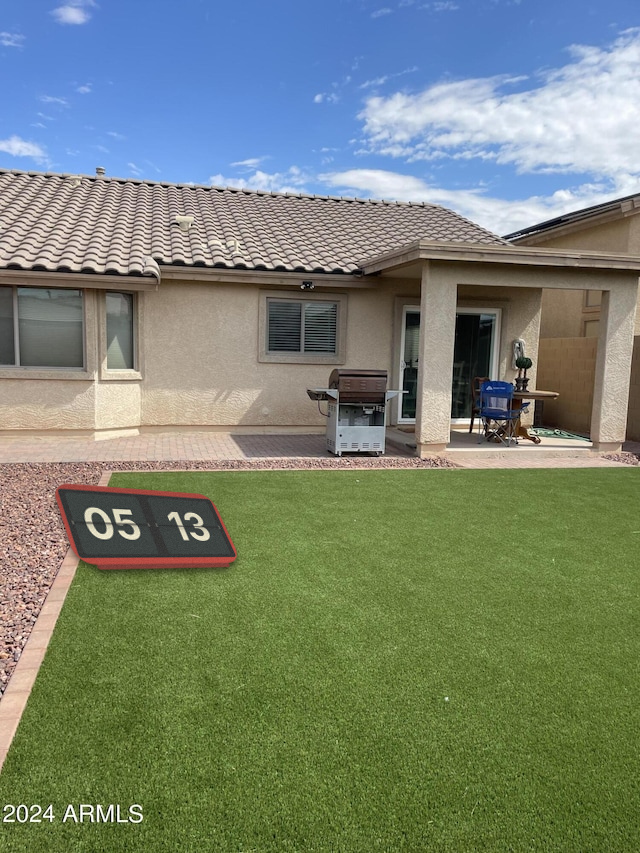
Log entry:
5 h 13 min
